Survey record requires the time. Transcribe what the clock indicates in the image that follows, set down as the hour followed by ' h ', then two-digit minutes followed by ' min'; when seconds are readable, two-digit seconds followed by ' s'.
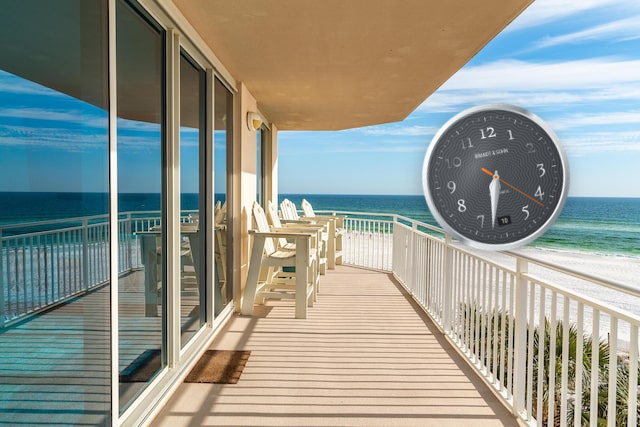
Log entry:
6 h 32 min 22 s
